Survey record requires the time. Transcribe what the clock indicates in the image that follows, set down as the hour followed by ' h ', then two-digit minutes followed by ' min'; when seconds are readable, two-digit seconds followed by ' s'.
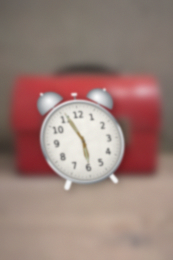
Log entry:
5 h 56 min
